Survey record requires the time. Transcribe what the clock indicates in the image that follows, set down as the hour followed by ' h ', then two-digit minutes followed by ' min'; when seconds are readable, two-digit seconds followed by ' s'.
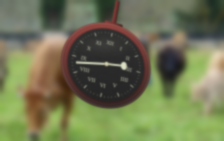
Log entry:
2 h 43 min
